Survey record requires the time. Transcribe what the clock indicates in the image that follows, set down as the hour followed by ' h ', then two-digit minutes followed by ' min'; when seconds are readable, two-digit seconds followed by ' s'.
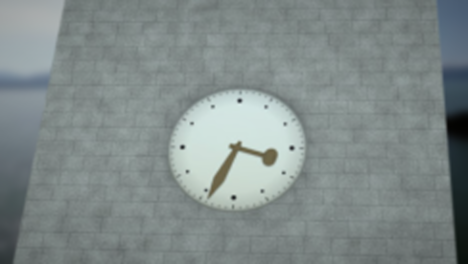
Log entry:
3 h 34 min
